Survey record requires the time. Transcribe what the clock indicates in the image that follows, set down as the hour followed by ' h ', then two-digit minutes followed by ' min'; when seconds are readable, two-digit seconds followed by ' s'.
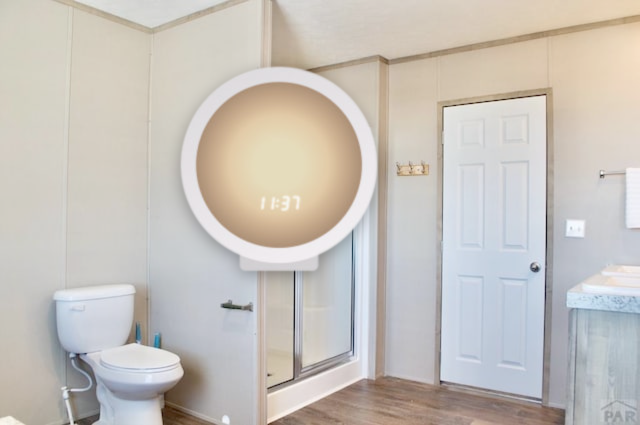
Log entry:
11 h 37 min
